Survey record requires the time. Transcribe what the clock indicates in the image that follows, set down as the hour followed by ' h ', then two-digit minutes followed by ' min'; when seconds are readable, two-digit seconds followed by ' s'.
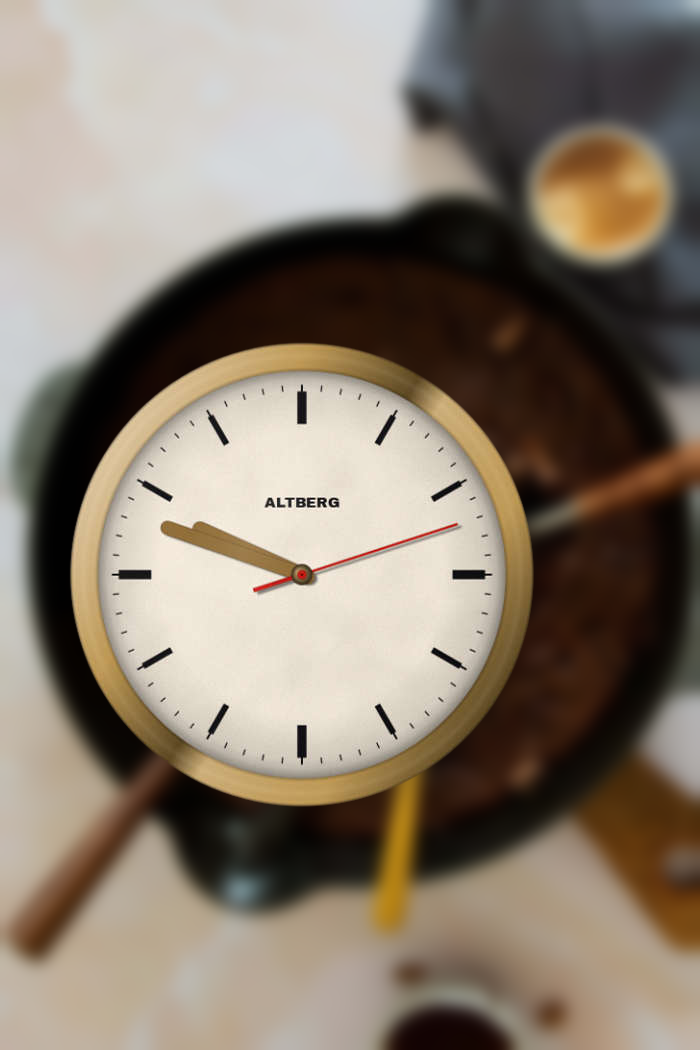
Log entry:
9 h 48 min 12 s
